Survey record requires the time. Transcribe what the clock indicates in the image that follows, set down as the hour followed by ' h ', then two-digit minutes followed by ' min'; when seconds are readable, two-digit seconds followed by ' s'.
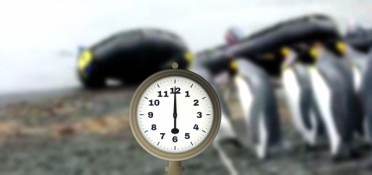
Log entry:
6 h 00 min
